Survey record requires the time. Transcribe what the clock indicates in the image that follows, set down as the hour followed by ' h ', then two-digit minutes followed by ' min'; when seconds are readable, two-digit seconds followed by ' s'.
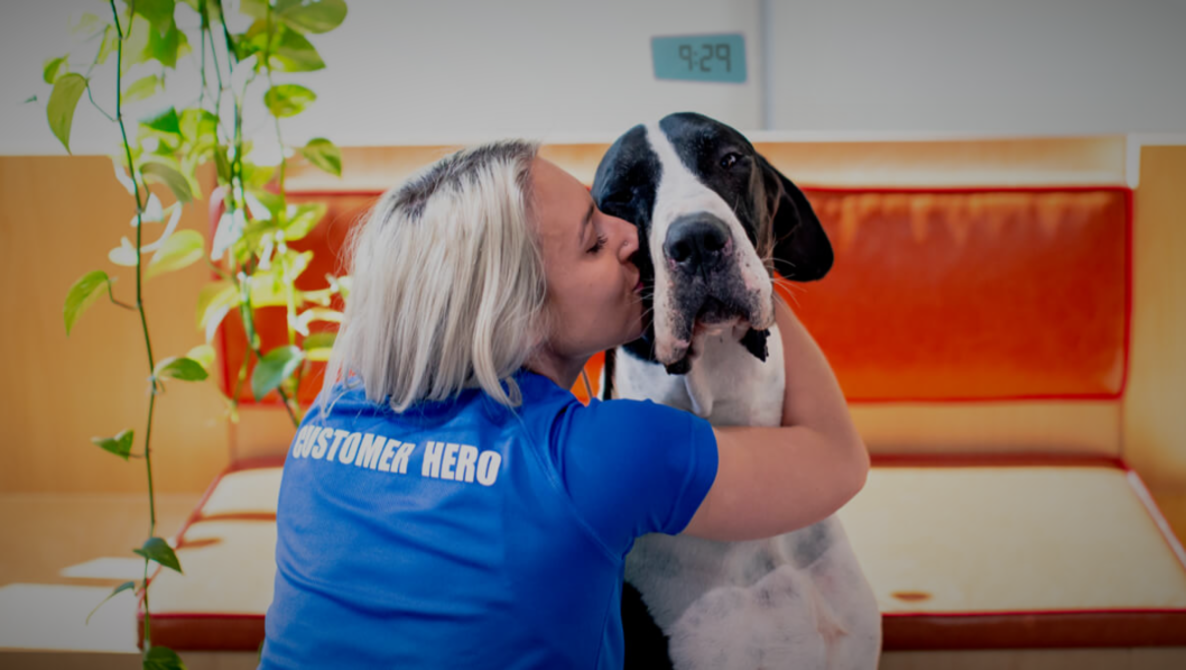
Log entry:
9 h 29 min
